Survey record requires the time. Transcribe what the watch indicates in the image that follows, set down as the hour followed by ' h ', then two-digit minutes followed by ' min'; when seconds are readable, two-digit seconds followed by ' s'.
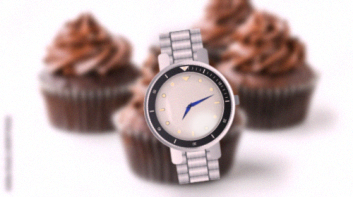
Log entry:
7 h 12 min
